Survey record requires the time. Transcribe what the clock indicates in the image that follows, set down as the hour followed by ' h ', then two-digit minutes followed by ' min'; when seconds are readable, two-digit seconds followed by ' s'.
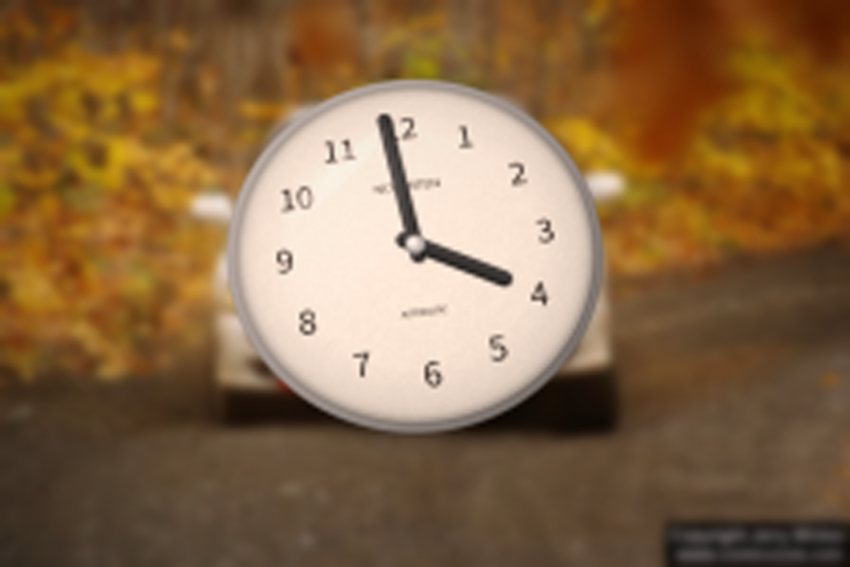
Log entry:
3 h 59 min
